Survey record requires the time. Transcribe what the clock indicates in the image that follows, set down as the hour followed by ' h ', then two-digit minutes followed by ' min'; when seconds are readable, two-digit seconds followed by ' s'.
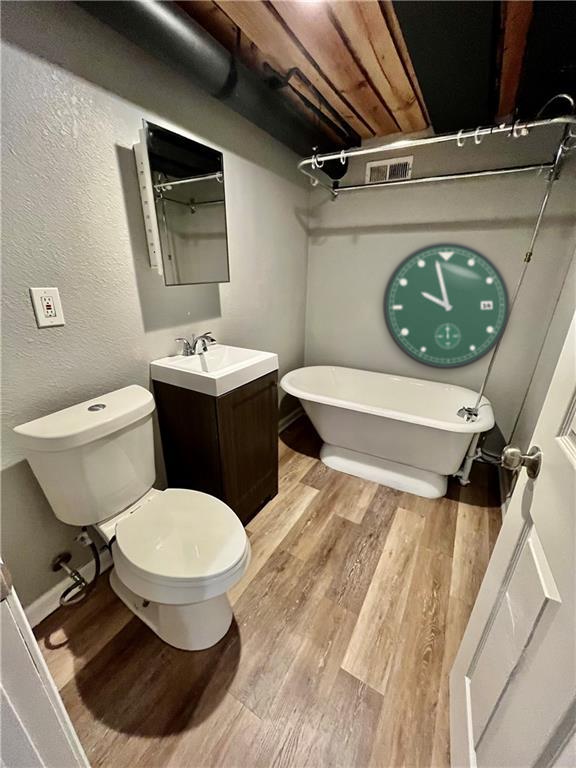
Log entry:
9 h 58 min
